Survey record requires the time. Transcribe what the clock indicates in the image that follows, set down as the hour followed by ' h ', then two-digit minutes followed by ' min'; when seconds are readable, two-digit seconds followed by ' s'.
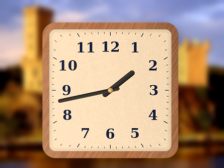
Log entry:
1 h 43 min
